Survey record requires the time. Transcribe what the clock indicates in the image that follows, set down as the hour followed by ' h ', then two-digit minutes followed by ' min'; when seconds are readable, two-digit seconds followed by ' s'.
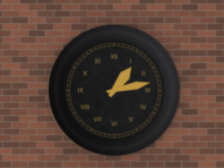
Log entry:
1 h 13 min
